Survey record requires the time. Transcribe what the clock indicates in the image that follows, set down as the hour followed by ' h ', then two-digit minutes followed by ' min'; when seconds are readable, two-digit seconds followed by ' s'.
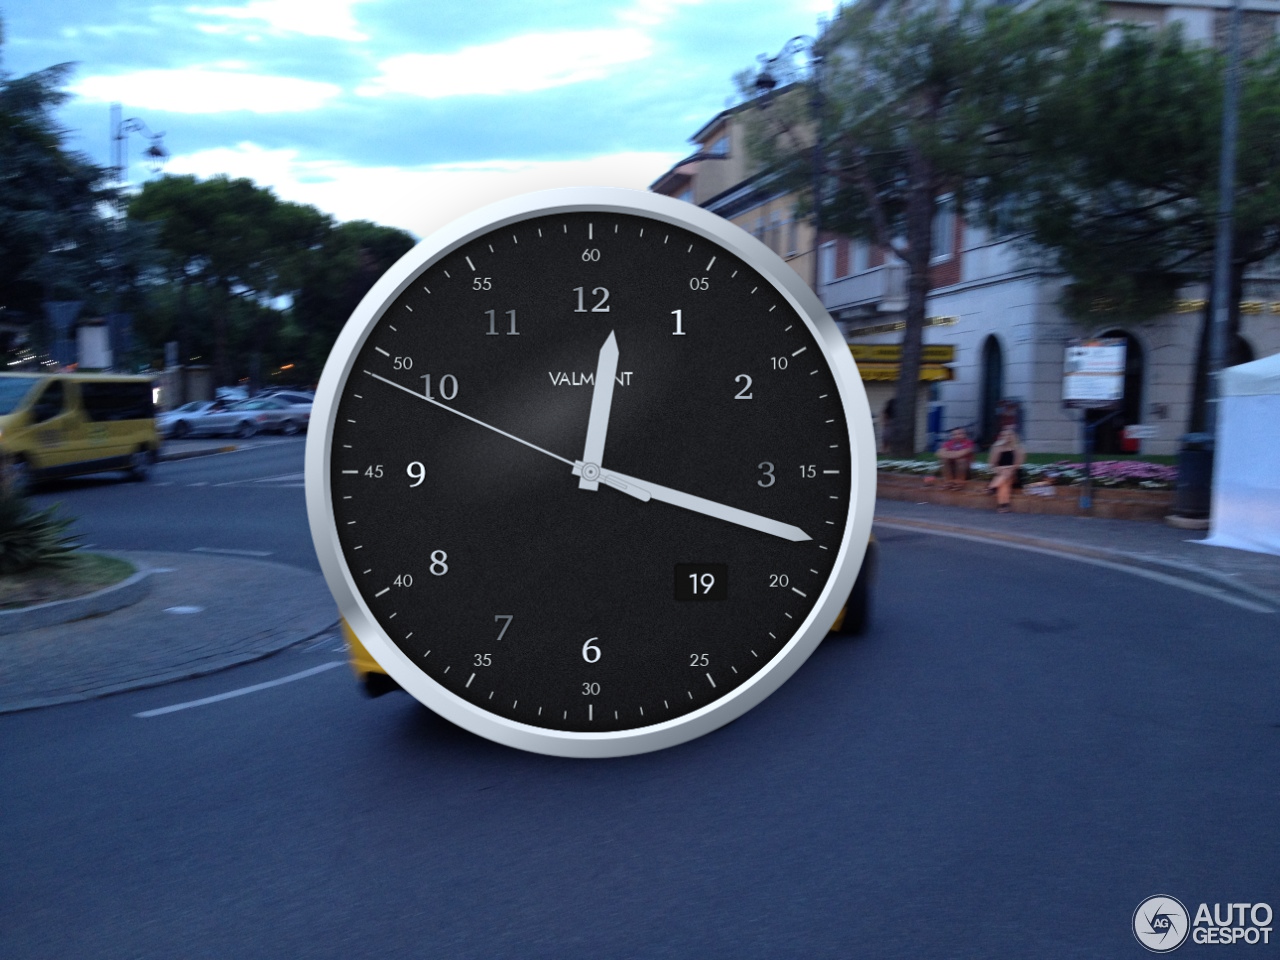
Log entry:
12 h 17 min 49 s
